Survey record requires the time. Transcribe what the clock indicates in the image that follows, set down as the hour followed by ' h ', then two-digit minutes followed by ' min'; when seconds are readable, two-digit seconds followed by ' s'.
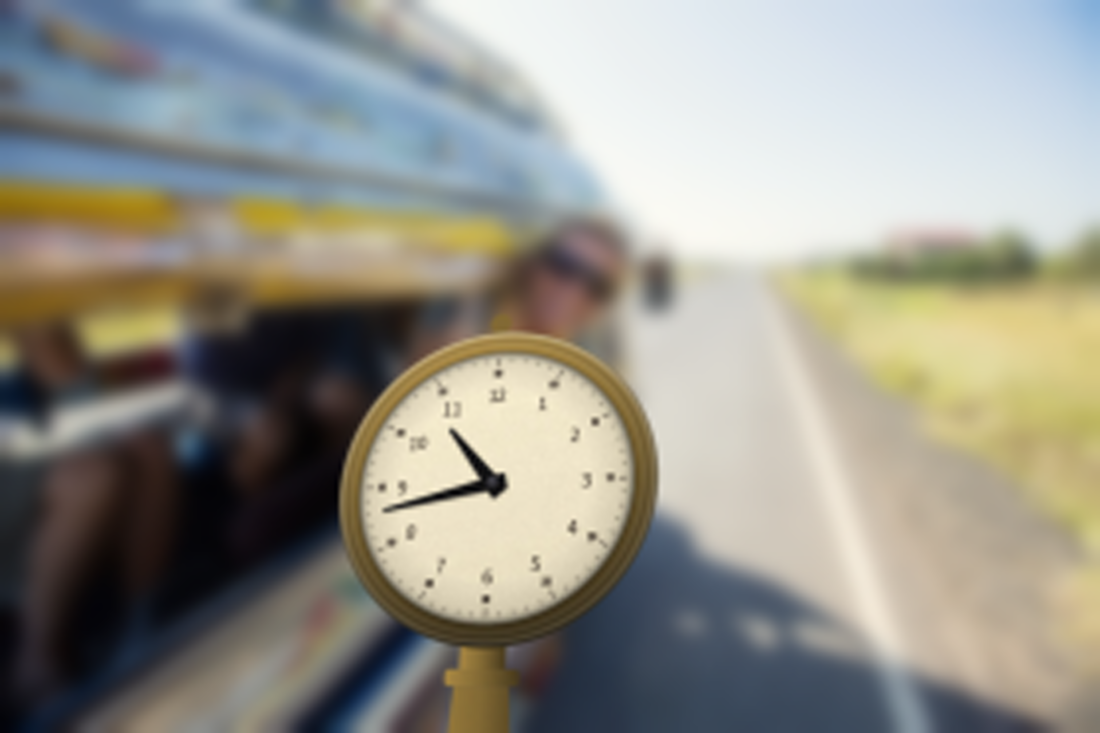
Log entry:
10 h 43 min
